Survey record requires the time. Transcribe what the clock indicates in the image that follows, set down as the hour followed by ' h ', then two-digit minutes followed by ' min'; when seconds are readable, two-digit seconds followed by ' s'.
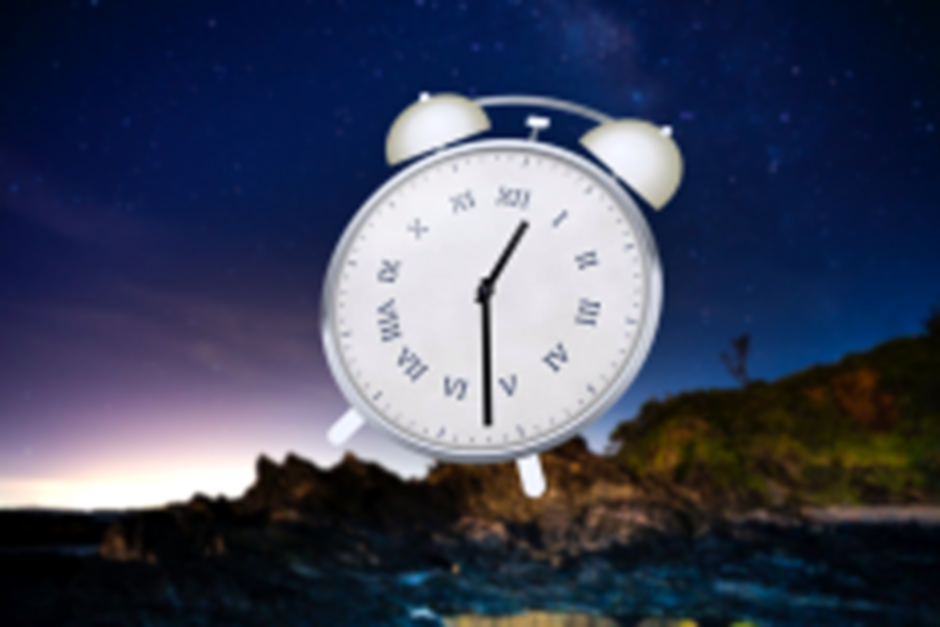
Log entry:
12 h 27 min
